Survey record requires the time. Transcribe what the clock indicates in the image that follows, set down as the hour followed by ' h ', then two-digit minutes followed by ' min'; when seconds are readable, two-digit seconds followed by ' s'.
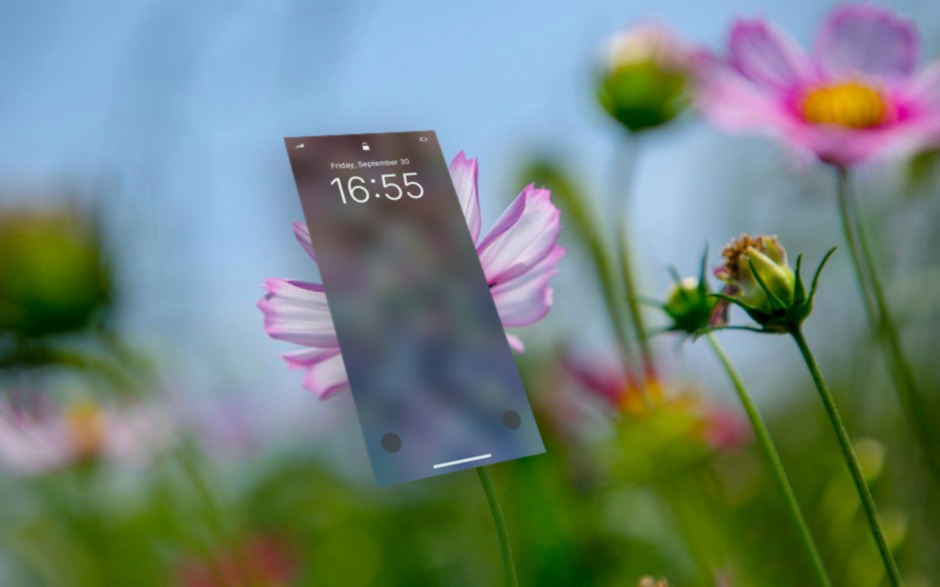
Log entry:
16 h 55 min
